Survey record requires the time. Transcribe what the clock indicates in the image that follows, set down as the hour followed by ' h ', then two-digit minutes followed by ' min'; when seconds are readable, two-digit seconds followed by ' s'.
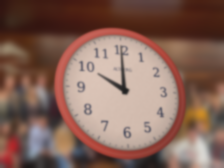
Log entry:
10 h 00 min
